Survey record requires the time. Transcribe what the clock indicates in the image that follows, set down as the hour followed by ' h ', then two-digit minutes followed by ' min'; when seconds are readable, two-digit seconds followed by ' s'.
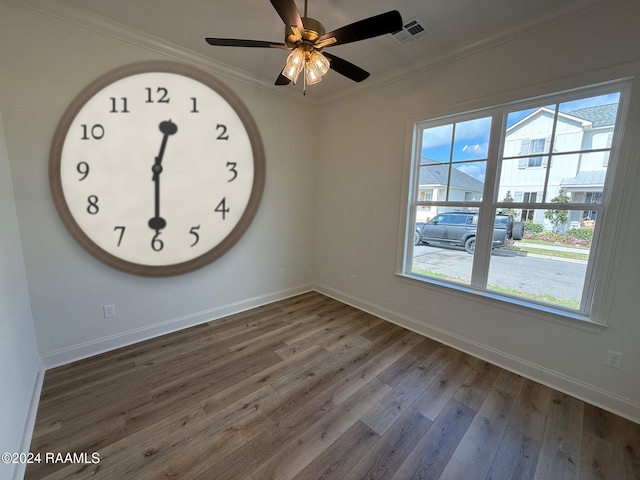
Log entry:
12 h 30 min
